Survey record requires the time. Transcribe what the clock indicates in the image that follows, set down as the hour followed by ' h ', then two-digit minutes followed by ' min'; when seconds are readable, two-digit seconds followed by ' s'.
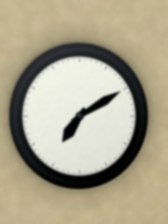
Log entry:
7 h 10 min
